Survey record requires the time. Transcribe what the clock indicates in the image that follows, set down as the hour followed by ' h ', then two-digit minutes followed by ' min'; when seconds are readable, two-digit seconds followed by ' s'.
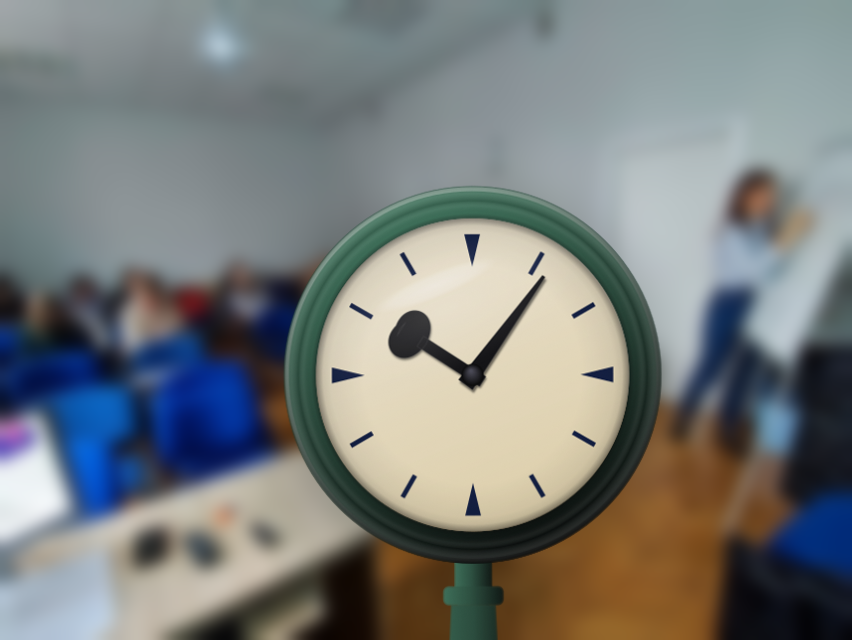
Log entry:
10 h 06 min
